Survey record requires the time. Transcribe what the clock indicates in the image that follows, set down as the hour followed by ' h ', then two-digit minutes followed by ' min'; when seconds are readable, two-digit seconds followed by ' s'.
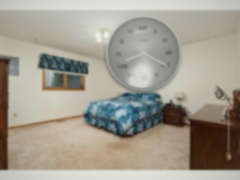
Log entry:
8 h 20 min
